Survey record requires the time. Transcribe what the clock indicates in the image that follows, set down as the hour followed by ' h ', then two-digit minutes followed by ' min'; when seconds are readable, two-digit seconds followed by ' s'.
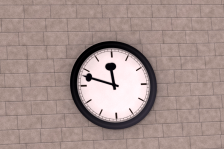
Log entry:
11 h 48 min
